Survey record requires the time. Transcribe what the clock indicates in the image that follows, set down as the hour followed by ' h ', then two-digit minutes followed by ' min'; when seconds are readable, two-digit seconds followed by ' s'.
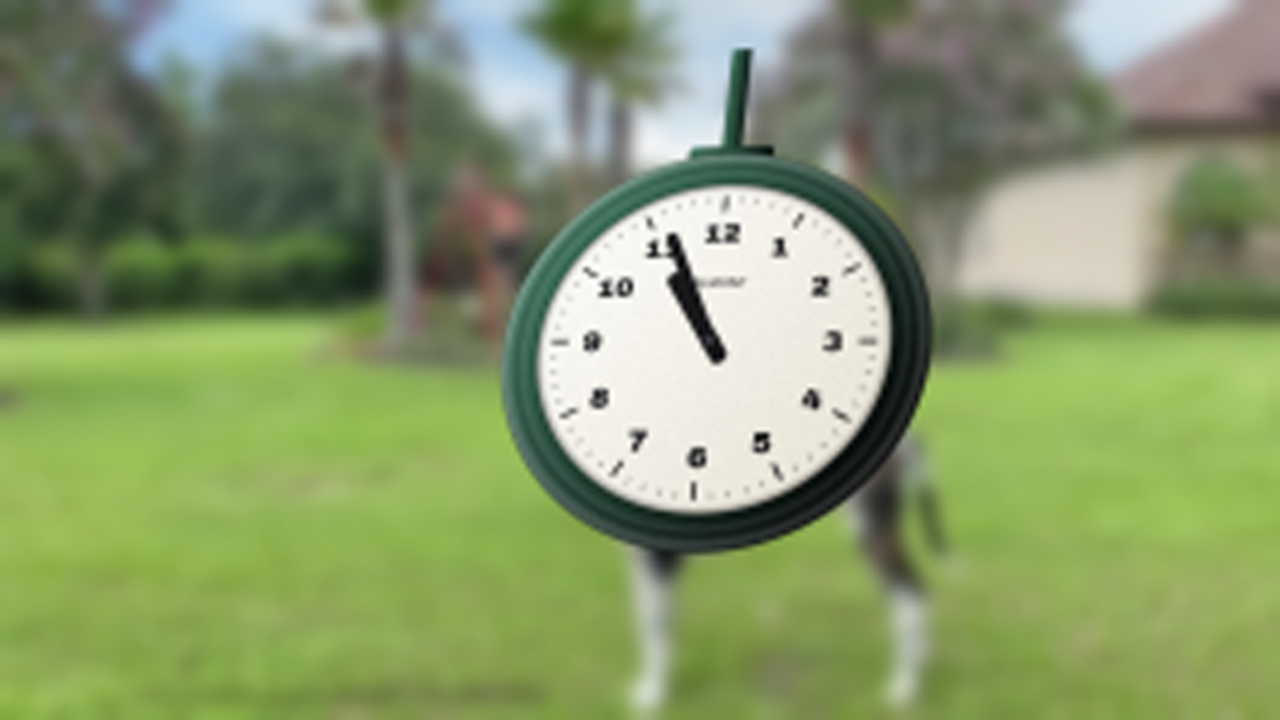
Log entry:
10 h 56 min
